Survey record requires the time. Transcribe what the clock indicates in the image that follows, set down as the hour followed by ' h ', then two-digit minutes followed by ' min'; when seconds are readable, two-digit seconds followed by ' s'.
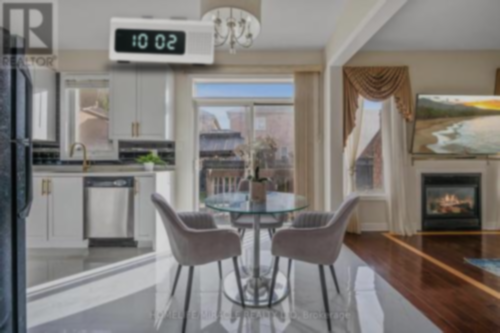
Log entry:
10 h 02 min
